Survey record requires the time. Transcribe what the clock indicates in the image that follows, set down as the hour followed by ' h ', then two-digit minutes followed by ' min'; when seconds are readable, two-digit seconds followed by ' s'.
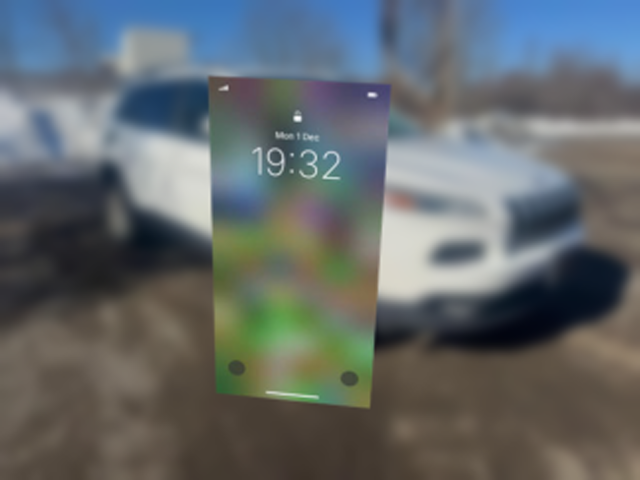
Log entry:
19 h 32 min
